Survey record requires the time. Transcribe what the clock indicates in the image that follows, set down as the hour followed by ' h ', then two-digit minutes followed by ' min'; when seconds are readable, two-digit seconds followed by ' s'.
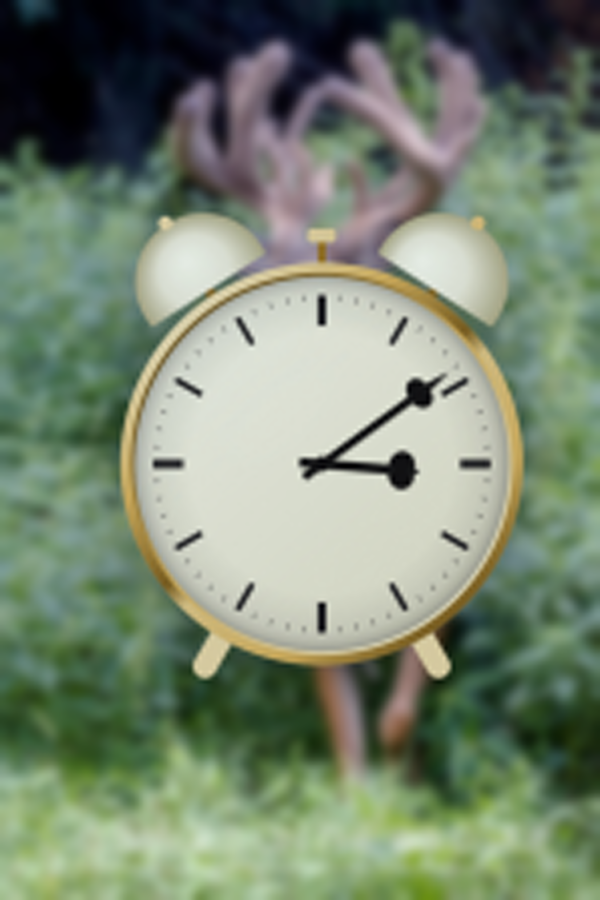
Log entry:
3 h 09 min
